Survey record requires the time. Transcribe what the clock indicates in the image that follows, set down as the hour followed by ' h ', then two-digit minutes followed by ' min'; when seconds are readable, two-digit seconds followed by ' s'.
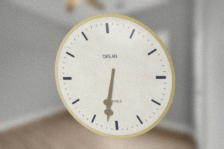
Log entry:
6 h 32 min
